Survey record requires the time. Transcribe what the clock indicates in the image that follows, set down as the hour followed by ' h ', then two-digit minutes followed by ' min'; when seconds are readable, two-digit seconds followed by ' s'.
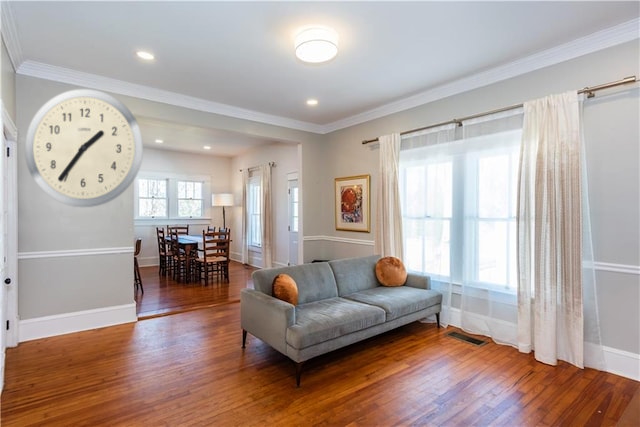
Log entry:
1 h 36 min
